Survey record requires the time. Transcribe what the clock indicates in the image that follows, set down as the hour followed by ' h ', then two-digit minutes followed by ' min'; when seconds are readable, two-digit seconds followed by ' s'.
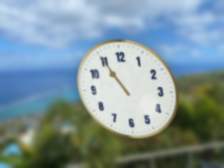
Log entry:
10 h 55 min
